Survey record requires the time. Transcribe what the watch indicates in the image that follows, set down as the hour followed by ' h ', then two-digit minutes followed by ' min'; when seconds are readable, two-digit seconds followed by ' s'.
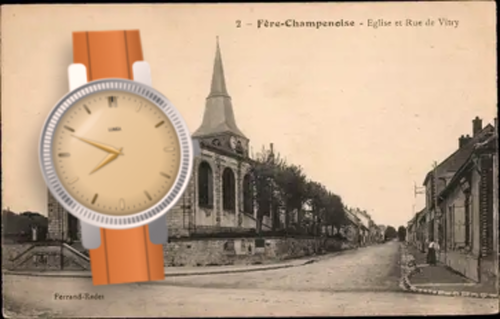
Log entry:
7 h 49 min
